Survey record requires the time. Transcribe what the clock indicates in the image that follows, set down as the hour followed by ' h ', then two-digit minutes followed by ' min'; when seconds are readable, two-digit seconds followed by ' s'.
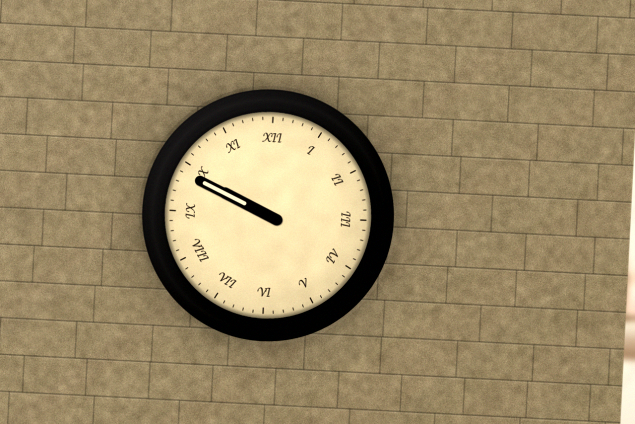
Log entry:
9 h 49 min
